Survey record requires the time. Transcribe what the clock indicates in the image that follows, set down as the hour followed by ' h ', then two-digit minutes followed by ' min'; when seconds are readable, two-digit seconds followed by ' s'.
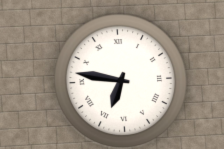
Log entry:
6 h 47 min
